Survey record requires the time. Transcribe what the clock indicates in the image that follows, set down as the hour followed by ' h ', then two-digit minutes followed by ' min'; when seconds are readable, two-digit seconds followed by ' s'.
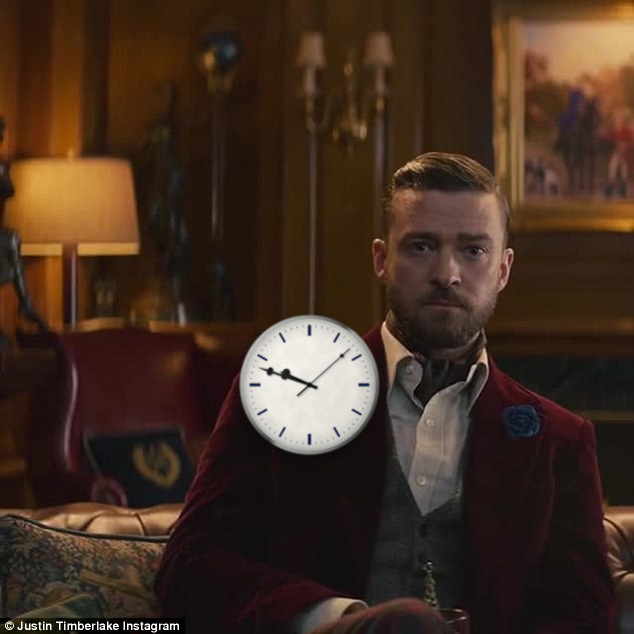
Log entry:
9 h 48 min 08 s
